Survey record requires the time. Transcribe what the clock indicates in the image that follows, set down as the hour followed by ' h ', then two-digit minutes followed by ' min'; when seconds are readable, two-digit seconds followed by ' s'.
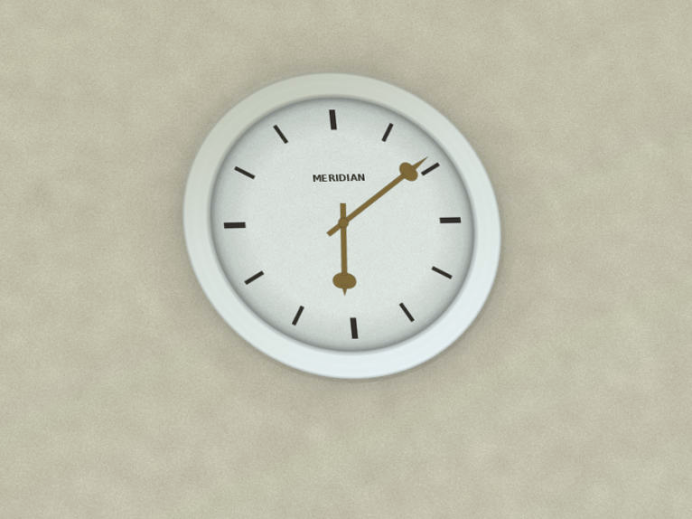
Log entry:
6 h 09 min
